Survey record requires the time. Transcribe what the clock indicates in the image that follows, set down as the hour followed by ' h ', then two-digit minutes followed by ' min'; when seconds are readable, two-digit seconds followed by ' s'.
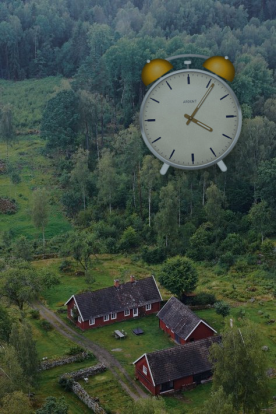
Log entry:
4 h 06 min
